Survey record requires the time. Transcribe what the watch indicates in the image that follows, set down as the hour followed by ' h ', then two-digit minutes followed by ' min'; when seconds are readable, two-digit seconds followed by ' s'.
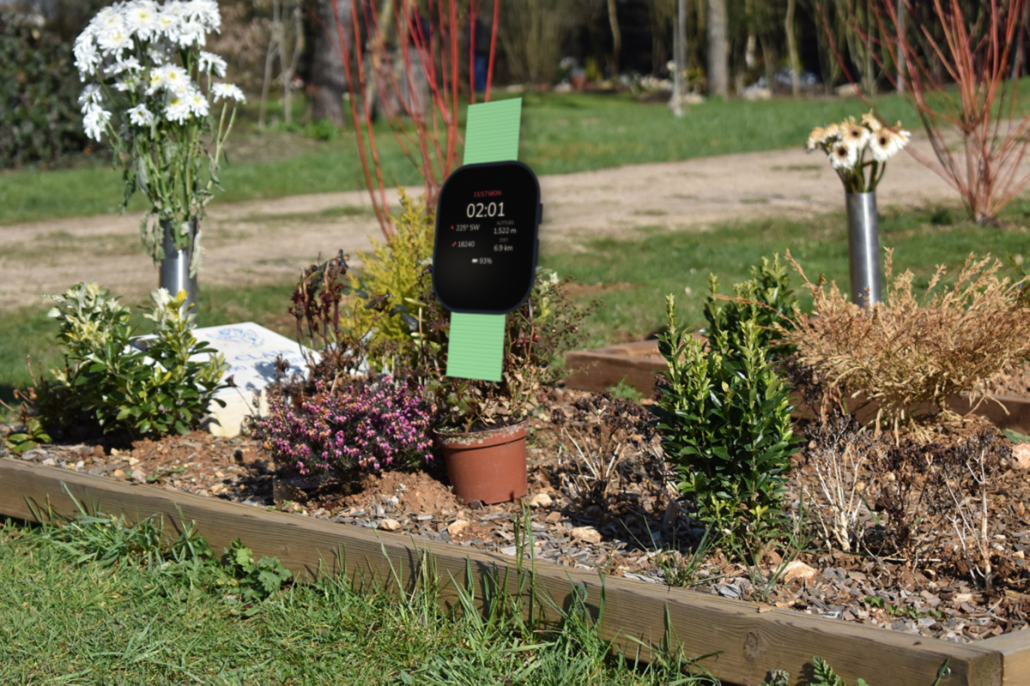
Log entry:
2 h 01 min
